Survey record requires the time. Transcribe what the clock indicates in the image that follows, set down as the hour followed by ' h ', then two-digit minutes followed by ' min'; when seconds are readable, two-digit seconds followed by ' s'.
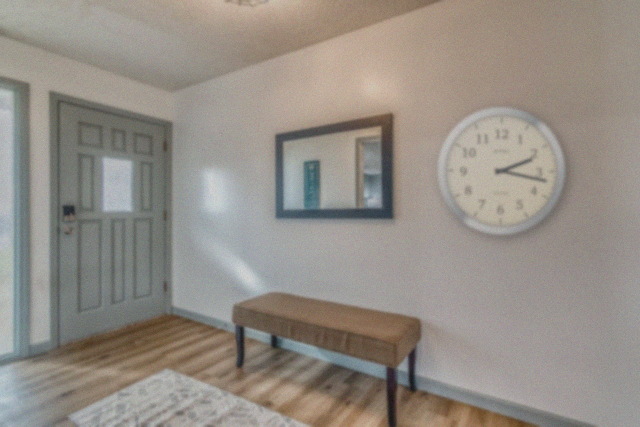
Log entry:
2 h 17 min
